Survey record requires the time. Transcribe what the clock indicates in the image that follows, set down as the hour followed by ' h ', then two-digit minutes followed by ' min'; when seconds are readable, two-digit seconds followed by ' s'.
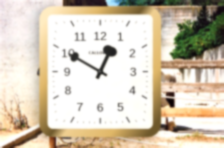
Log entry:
12 h 50 min
